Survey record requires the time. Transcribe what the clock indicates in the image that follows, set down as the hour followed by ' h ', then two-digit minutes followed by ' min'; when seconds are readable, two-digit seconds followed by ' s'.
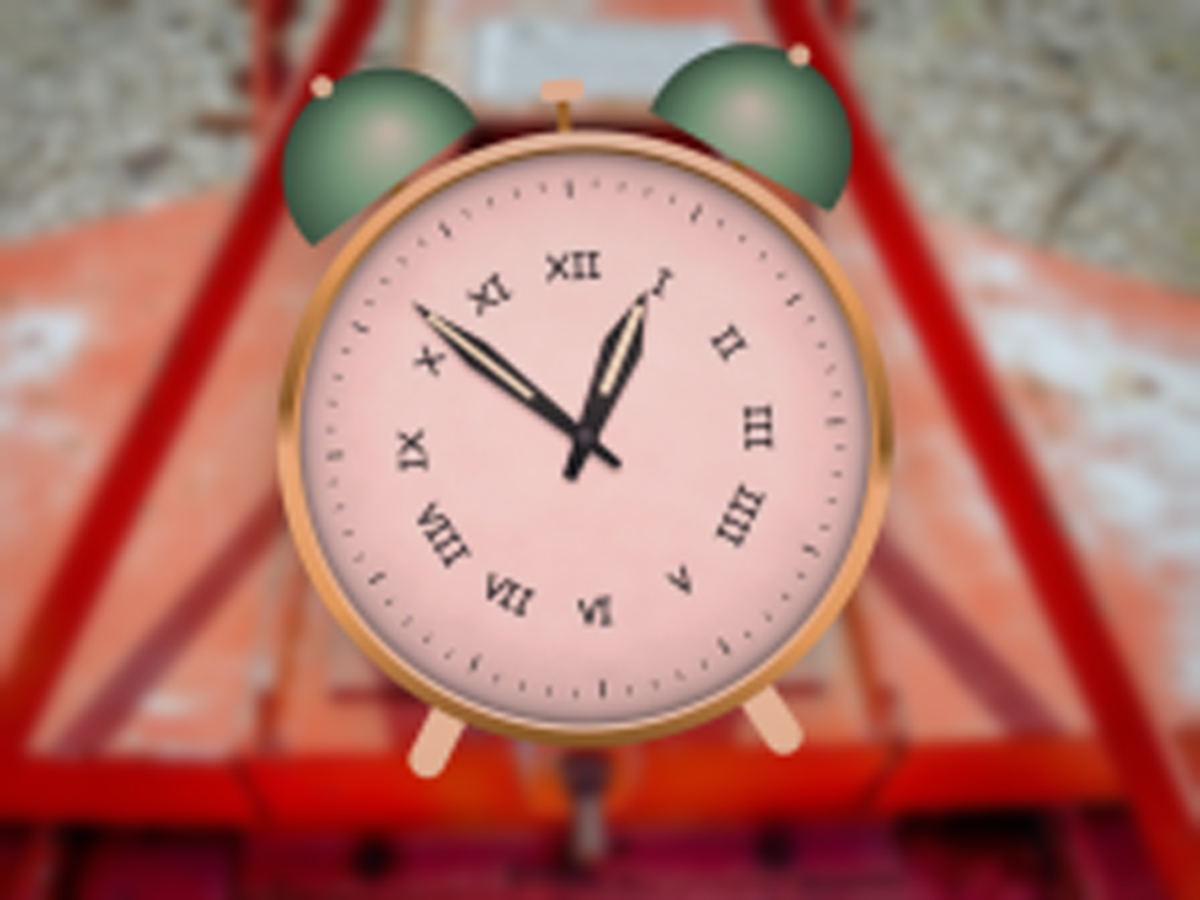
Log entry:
12 h 52 min
